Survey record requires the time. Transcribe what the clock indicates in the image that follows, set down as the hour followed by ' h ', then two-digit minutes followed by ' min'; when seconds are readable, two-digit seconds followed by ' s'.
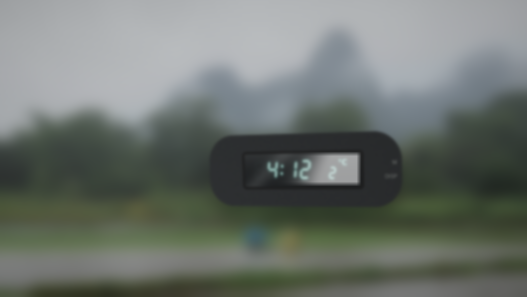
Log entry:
4 h 12 min
